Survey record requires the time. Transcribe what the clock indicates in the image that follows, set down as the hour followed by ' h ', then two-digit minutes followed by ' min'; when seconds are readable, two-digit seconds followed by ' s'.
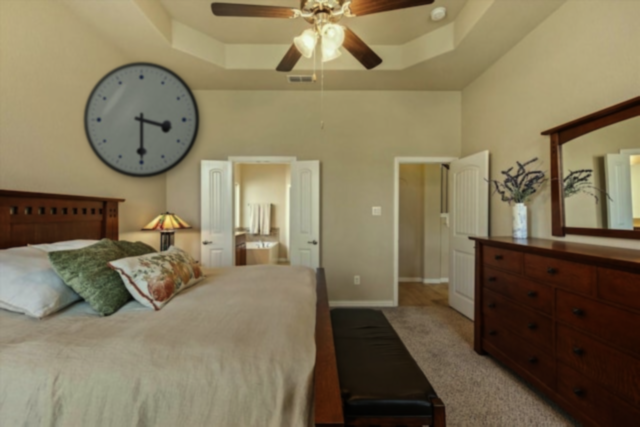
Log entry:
3 h 30 min
